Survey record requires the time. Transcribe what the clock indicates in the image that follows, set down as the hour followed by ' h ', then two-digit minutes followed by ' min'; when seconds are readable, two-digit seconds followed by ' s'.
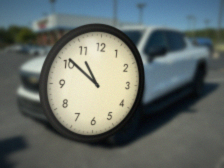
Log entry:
10 h 51 min
